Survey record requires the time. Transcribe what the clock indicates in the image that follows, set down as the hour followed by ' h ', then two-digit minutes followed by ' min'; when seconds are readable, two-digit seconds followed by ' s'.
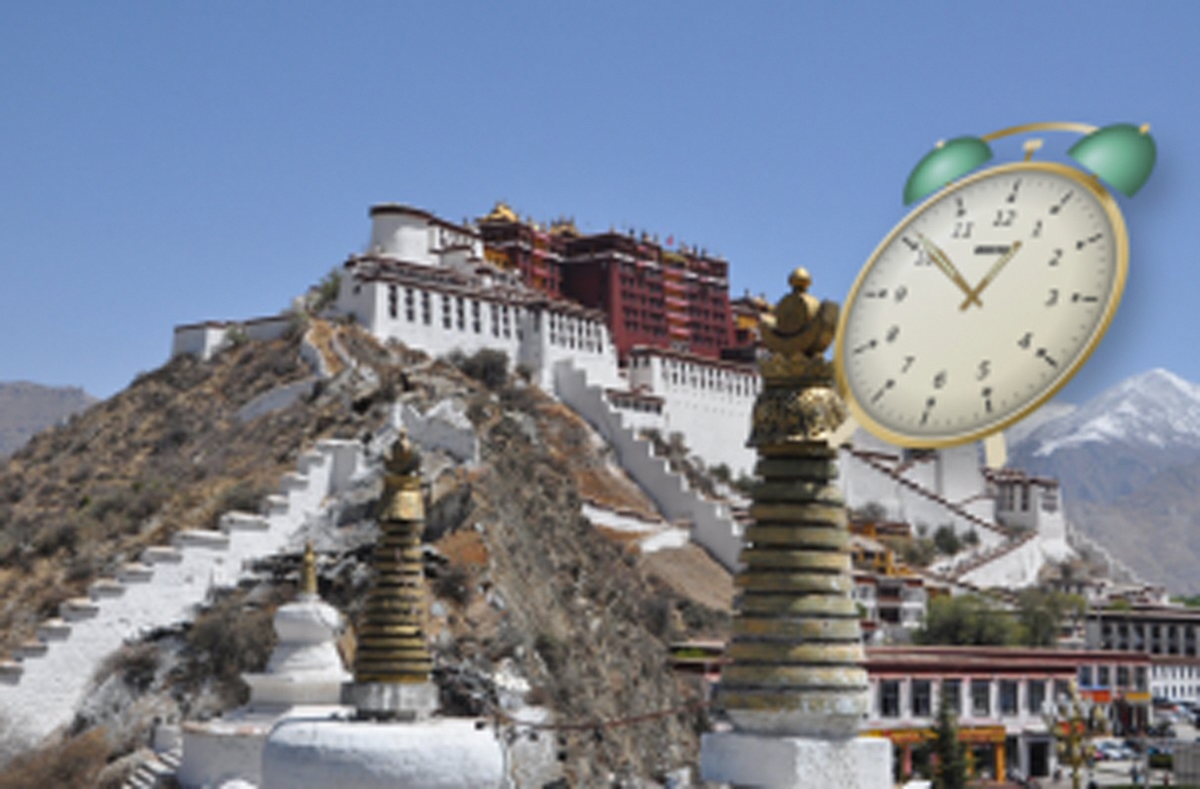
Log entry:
12 h 51 min
